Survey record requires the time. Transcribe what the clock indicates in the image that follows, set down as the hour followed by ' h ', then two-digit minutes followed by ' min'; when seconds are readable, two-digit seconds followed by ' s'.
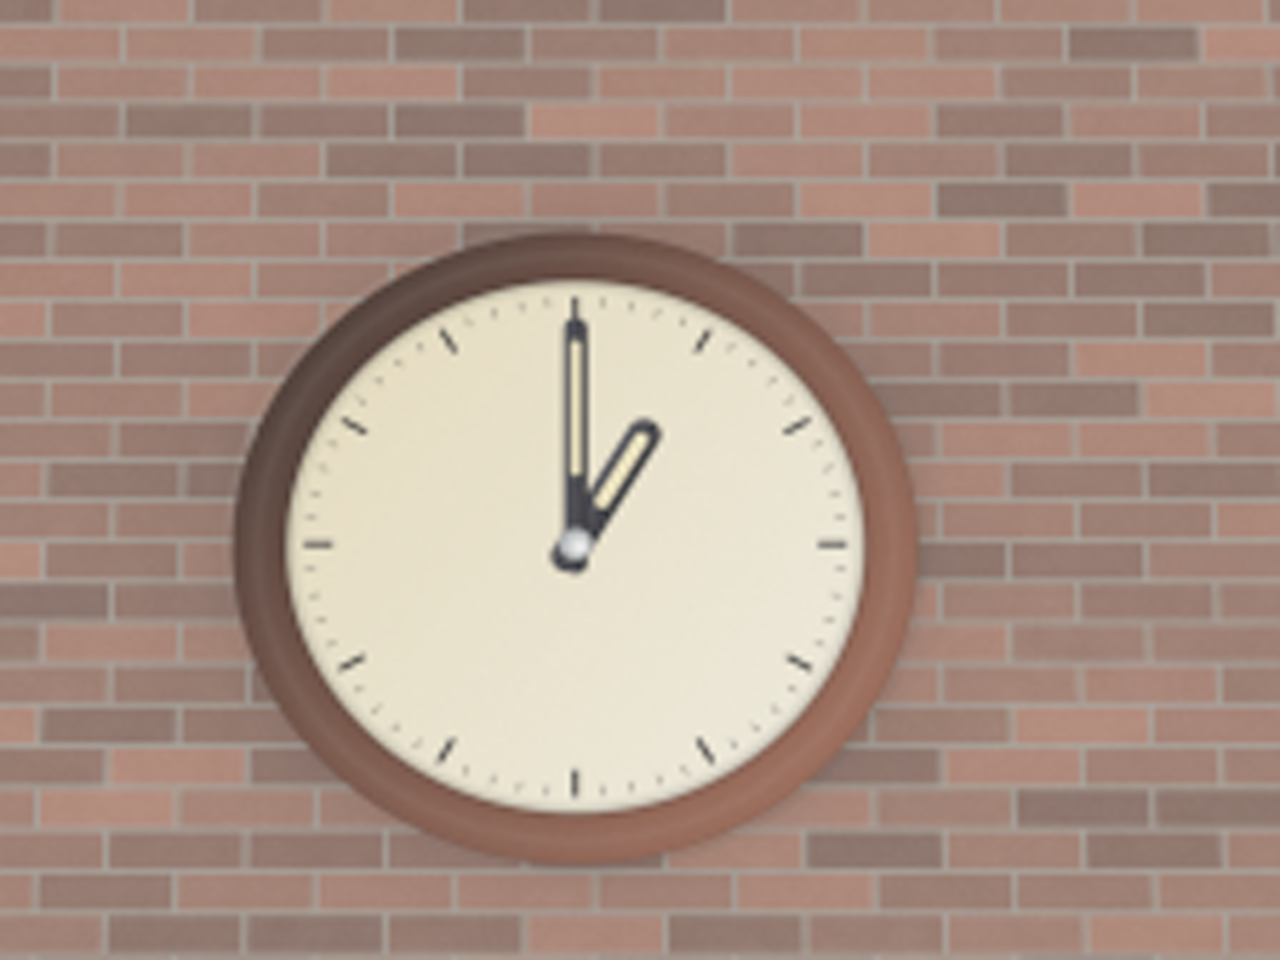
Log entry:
1 h 00 min
